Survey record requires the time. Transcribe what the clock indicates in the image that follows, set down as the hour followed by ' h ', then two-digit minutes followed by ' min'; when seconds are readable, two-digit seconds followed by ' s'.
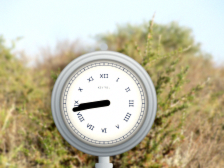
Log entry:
8 h 43 min
